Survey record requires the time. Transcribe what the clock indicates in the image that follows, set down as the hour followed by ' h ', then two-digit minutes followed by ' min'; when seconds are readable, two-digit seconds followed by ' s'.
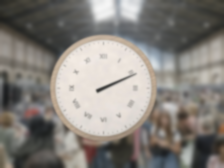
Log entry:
2 h 11 min
